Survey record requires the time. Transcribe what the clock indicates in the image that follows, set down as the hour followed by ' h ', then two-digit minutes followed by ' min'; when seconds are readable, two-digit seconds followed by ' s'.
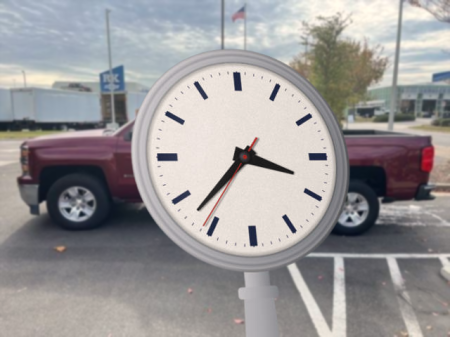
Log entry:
3 h 37 min 36 s
